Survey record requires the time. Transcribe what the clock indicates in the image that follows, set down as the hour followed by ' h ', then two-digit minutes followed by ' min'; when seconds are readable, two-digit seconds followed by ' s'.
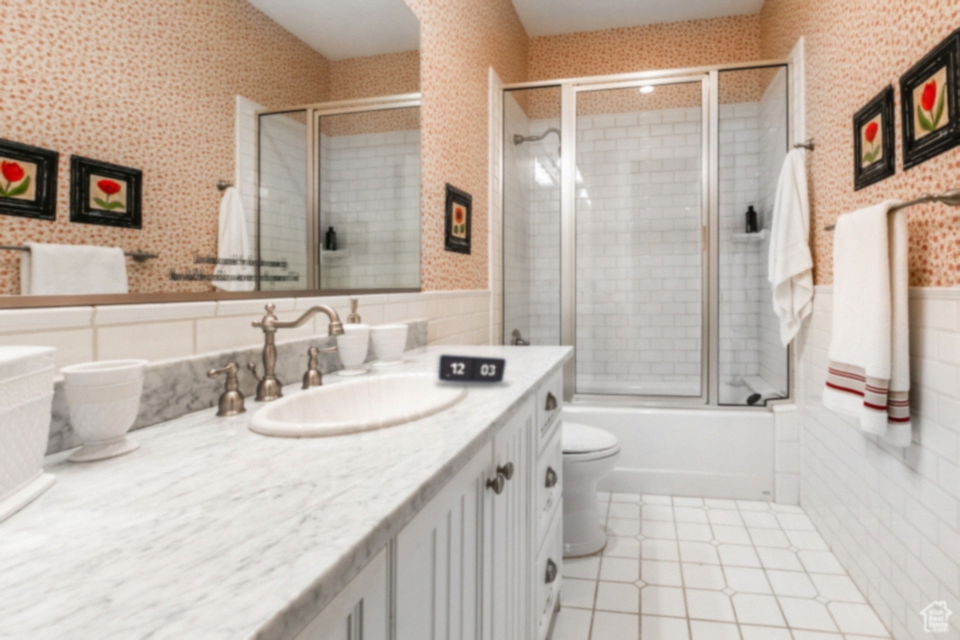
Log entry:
12 h 03 min
